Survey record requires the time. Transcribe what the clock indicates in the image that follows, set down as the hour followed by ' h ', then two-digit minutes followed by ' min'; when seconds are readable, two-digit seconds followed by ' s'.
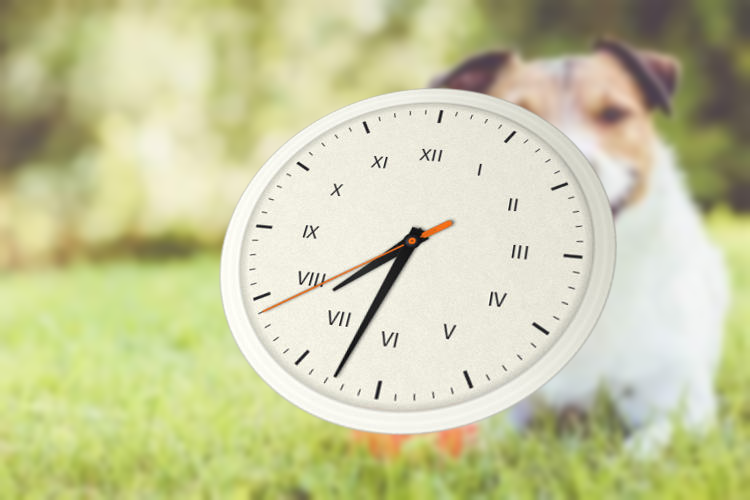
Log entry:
7 h 32 min 39 s
